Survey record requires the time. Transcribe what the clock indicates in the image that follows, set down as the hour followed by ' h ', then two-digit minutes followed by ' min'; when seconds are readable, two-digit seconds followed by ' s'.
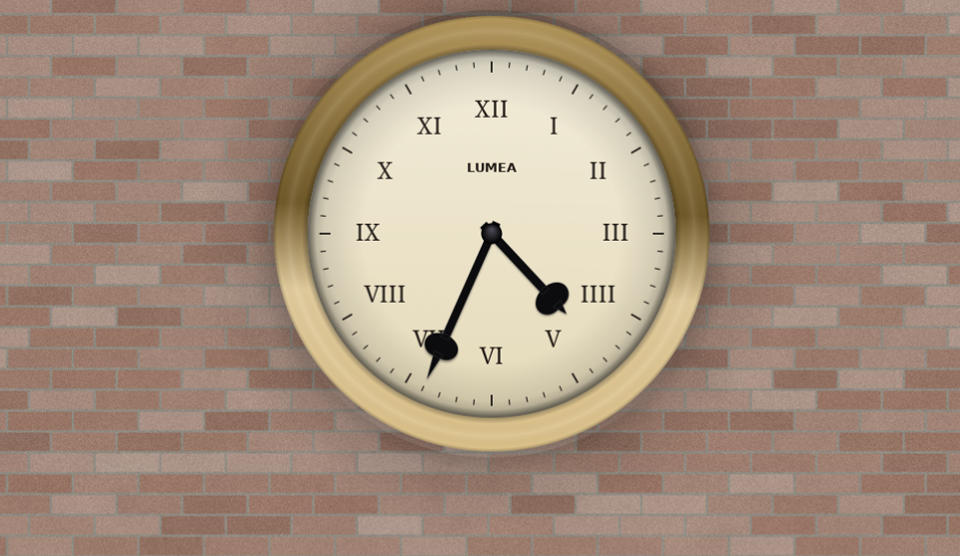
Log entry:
4 h 34 min
